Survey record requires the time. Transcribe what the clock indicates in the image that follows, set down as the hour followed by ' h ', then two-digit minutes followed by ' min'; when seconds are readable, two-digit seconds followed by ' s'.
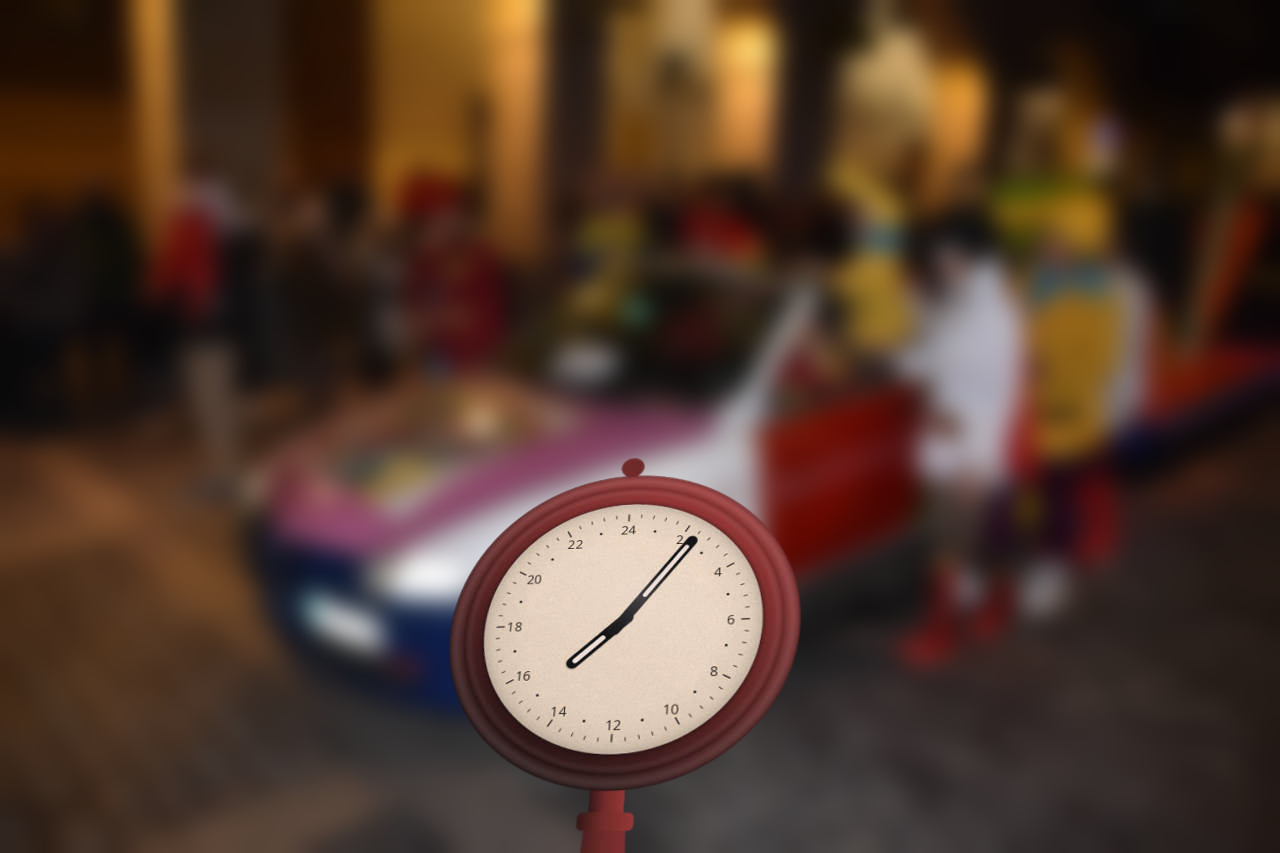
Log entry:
15 h 06 min
